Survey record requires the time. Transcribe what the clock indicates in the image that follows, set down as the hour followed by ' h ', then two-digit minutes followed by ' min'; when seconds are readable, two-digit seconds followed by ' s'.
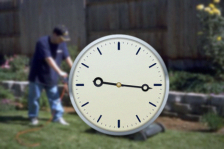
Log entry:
9 h 16 min
